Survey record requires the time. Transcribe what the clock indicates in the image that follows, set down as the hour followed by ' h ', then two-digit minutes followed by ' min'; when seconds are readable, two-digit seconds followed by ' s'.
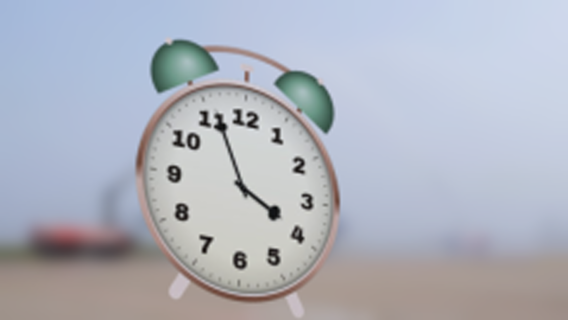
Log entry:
3 h 56 min
